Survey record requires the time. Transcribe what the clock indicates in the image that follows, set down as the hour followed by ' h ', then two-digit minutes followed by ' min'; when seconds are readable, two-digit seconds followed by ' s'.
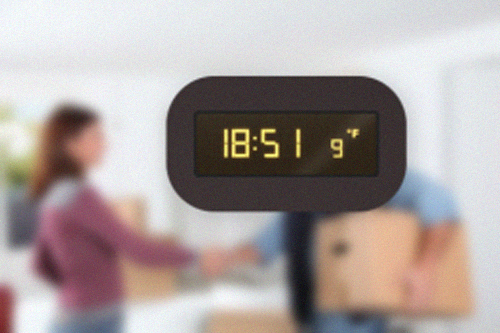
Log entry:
18 h 51 min
